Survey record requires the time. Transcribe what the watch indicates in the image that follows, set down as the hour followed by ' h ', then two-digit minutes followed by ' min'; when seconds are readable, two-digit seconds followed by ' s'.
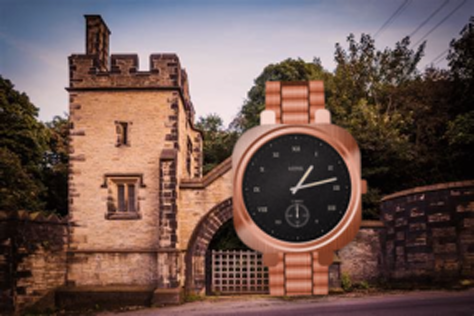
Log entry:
1 h 13 min
